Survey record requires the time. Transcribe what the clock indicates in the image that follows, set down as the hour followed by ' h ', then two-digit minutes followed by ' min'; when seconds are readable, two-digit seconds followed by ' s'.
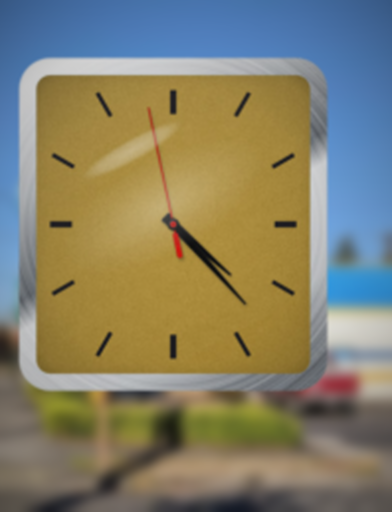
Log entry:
4 h 22 min 58 s
